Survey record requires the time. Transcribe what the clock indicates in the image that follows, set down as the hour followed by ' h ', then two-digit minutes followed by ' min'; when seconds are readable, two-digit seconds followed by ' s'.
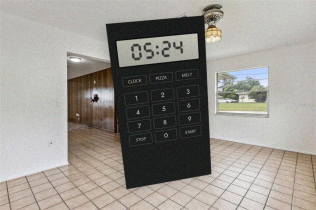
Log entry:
5 h 24 min
